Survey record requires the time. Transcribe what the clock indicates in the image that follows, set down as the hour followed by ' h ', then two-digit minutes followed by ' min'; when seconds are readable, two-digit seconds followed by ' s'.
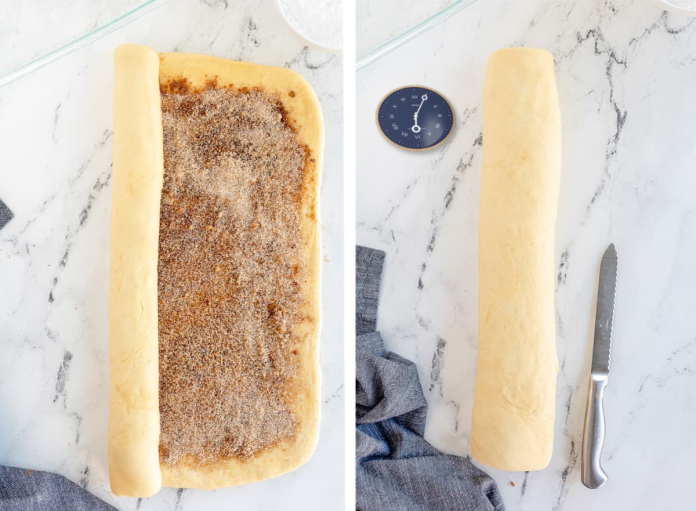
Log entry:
6 h 04 min
